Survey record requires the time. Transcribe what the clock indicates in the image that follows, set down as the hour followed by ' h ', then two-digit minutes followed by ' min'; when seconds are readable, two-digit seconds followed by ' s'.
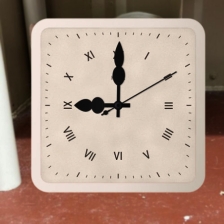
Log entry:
9 h 00 min 10 s
